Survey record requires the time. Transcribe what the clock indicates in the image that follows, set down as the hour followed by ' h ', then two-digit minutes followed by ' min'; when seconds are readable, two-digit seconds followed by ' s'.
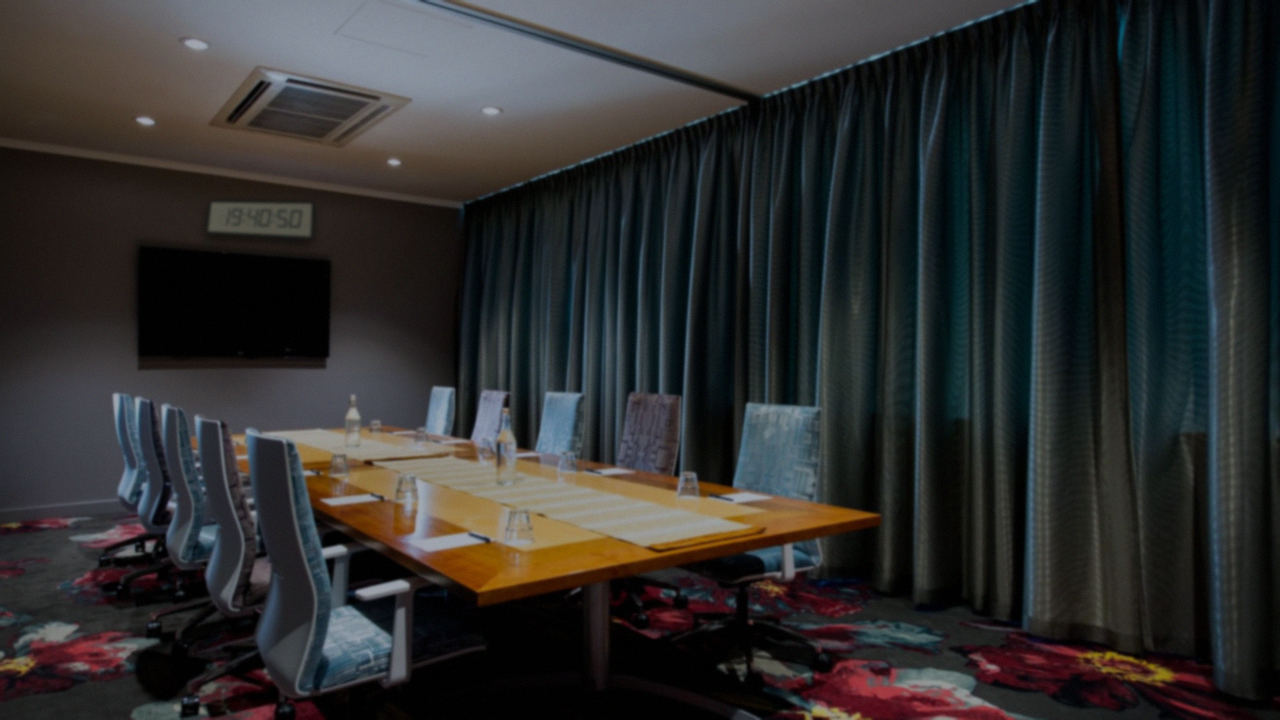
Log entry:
19 h 40 min 50 s
